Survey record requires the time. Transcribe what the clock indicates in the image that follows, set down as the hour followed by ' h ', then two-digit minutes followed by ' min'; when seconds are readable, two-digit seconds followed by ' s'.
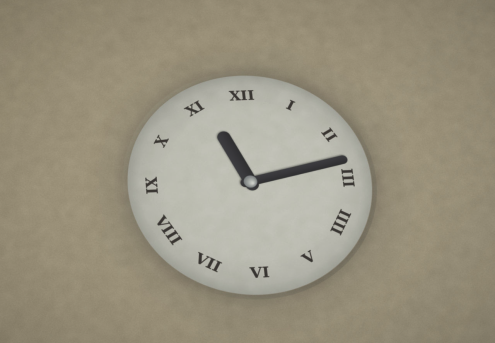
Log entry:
11 h 13 min
